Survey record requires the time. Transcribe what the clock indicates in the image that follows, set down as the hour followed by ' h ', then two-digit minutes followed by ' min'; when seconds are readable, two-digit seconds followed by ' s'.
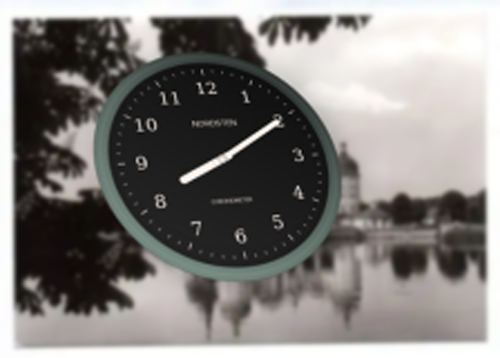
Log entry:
8 h 10 min
